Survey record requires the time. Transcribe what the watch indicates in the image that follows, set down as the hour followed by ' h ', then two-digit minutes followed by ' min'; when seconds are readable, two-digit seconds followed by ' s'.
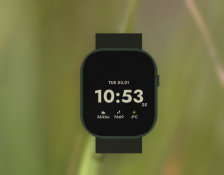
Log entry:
10 h 53 min
